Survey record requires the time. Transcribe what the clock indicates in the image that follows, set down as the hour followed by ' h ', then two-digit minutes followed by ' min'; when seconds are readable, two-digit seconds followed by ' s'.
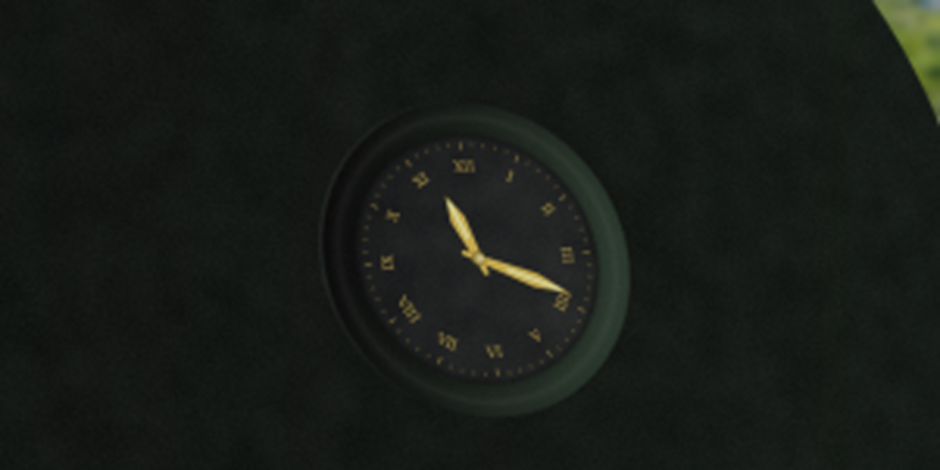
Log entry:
11 h 19 min
